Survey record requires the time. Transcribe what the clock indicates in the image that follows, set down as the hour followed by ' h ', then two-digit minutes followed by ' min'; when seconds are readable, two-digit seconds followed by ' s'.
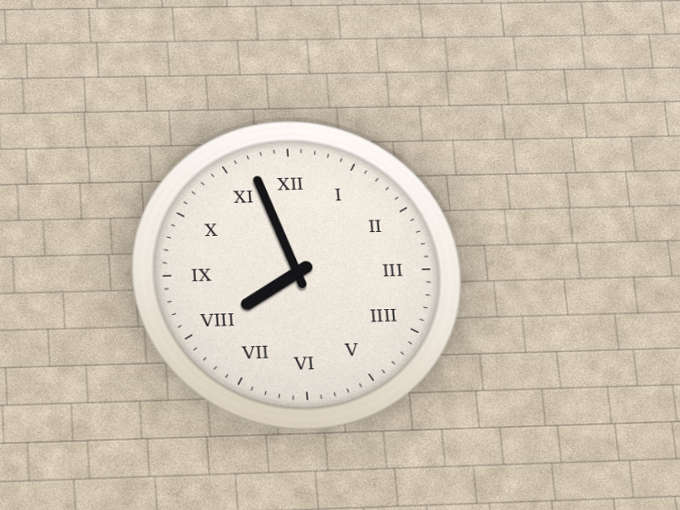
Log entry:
7 h 57 min
